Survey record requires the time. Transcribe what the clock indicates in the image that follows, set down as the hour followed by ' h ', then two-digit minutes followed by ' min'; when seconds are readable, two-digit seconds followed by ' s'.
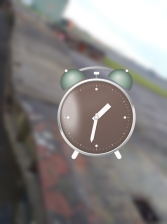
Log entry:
1 h 32 min
